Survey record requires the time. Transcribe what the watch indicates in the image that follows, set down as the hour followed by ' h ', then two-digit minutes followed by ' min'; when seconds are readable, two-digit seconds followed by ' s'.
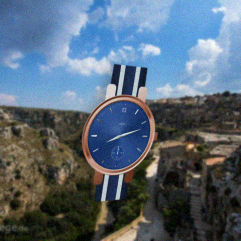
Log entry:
8 h 12 min
